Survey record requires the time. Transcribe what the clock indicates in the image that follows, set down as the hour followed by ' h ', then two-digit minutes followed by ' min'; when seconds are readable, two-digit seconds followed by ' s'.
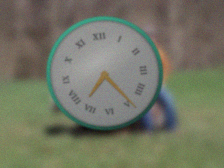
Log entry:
7 h 24 min
